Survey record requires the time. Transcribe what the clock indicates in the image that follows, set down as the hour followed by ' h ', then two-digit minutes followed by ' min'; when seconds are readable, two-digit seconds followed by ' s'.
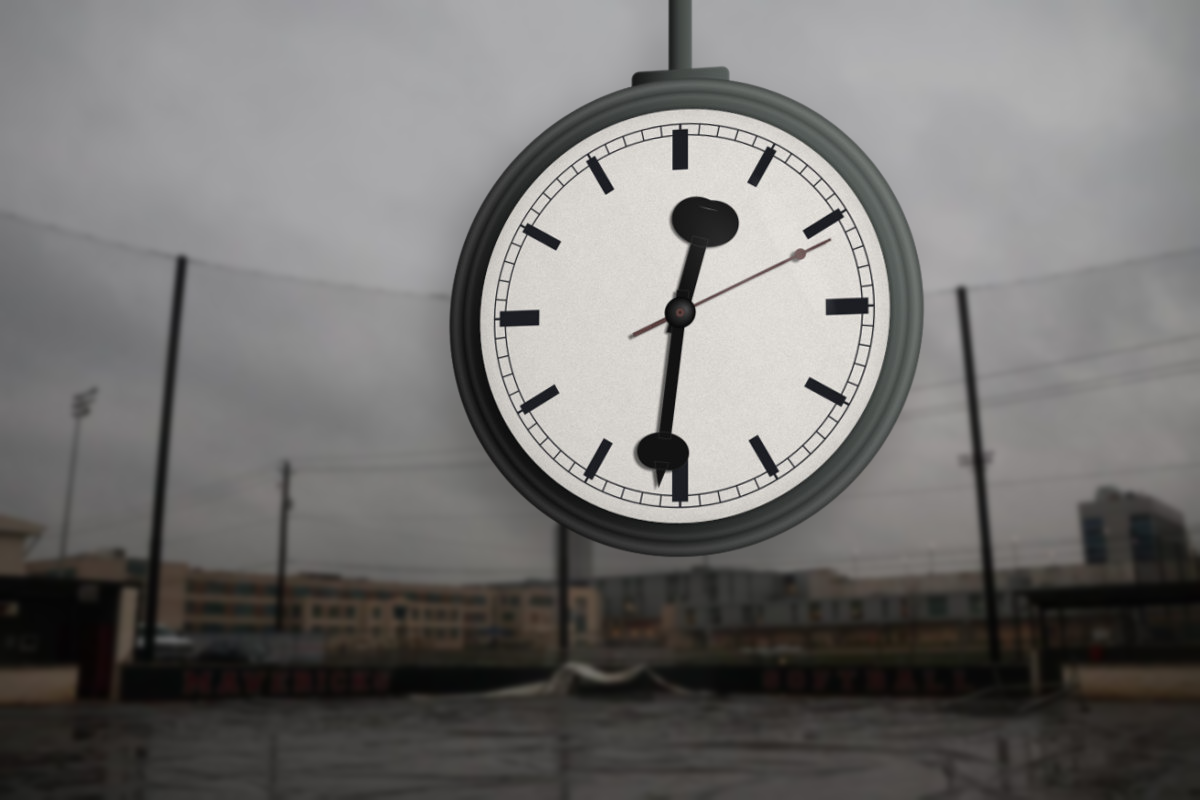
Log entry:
12 h 31 min 11 s
